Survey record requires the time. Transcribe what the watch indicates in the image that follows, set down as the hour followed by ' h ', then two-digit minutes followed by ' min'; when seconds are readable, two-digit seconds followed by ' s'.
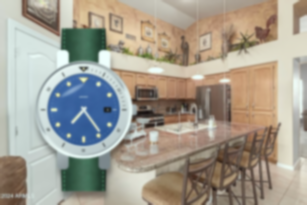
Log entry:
7 h 24 min
